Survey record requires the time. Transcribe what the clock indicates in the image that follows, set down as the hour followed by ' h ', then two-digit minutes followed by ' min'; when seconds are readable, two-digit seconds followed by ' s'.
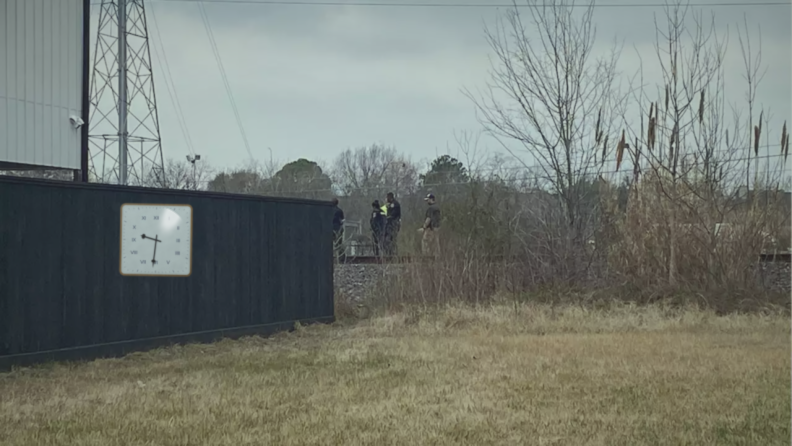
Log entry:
9 h 31 min
